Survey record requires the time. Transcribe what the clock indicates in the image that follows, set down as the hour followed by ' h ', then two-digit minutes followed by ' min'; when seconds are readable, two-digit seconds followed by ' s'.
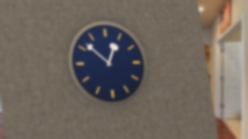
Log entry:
12 h 52 min
